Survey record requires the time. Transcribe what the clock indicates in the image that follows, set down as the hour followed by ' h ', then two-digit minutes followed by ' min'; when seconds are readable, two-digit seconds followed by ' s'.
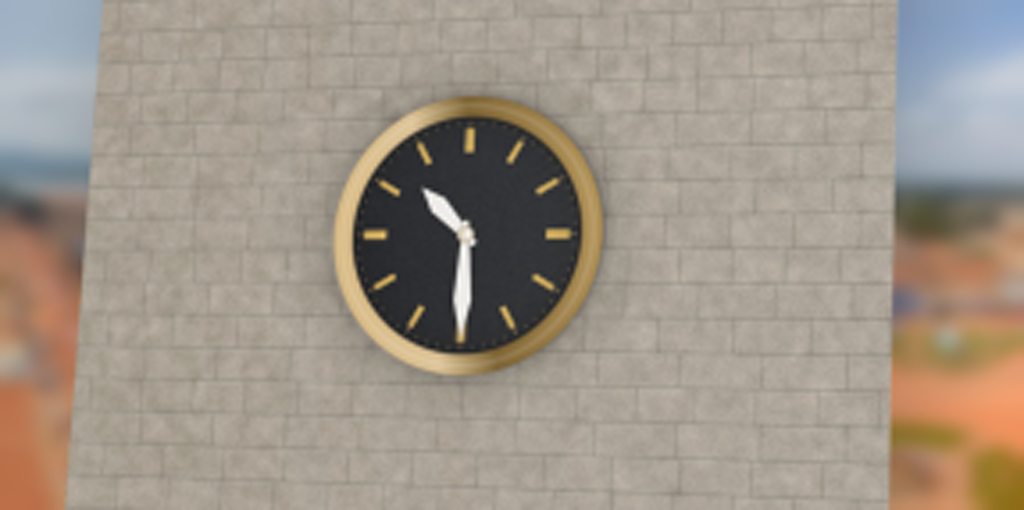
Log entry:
10 h 30 min
